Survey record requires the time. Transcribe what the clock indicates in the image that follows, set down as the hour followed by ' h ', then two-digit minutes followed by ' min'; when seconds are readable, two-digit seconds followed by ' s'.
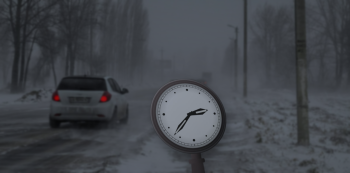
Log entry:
2 h 37 min
